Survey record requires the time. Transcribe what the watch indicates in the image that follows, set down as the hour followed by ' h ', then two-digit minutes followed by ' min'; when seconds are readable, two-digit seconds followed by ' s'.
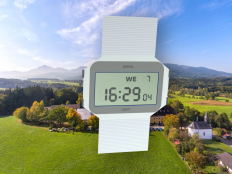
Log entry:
16 h 29 min 04 s
